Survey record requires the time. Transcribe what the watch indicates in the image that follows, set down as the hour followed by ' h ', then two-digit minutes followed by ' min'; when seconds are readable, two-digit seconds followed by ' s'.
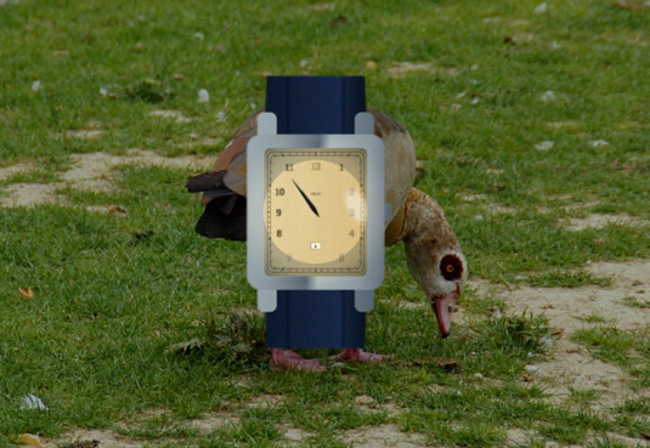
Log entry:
10 h 54 min
